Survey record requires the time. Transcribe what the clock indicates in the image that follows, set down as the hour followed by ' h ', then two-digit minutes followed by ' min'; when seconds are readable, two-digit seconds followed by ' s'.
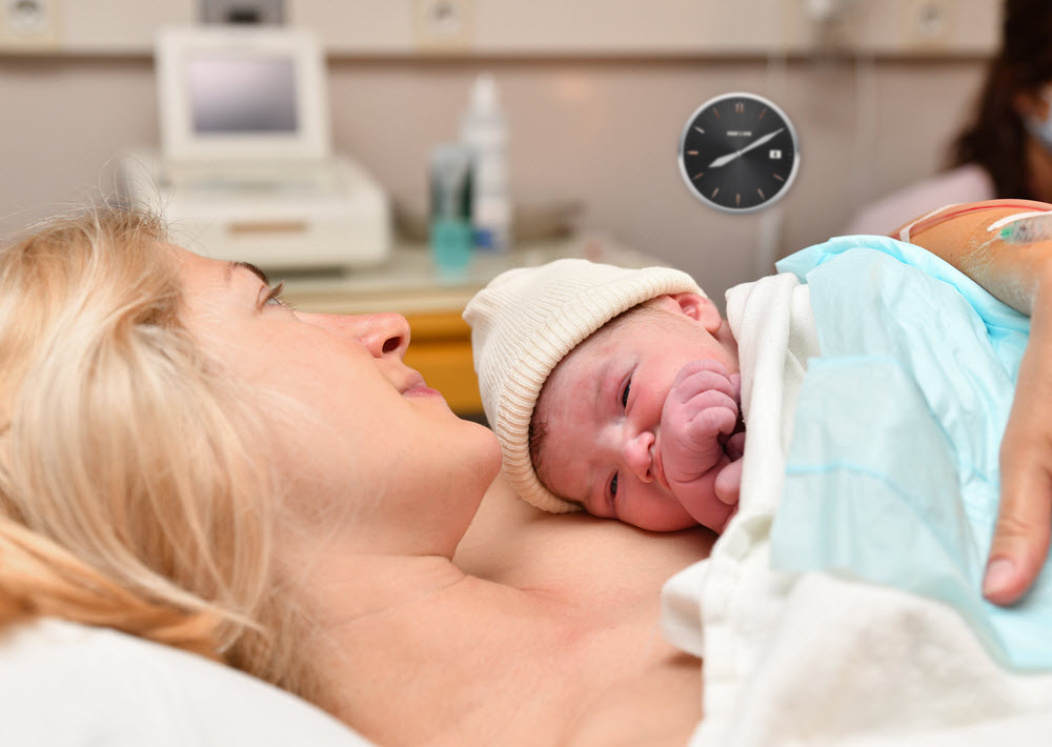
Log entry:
8 h 10 min
